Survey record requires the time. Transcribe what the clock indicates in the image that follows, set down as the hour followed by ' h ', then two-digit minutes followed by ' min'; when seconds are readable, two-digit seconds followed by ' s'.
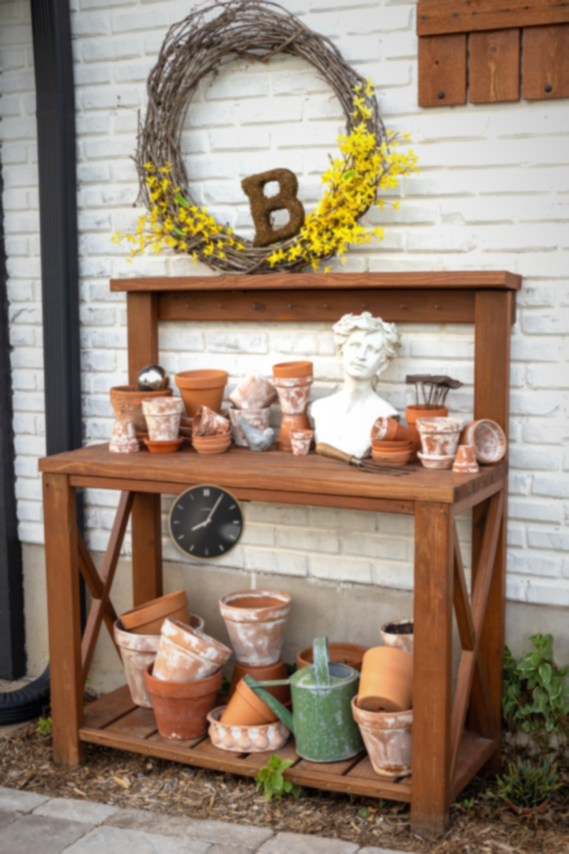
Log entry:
8 h 05 min
